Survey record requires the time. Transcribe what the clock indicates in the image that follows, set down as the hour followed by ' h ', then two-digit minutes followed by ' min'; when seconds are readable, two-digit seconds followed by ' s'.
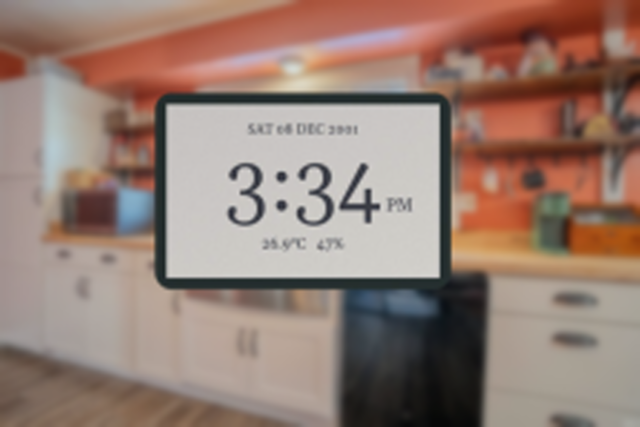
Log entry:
3 h 34 min
